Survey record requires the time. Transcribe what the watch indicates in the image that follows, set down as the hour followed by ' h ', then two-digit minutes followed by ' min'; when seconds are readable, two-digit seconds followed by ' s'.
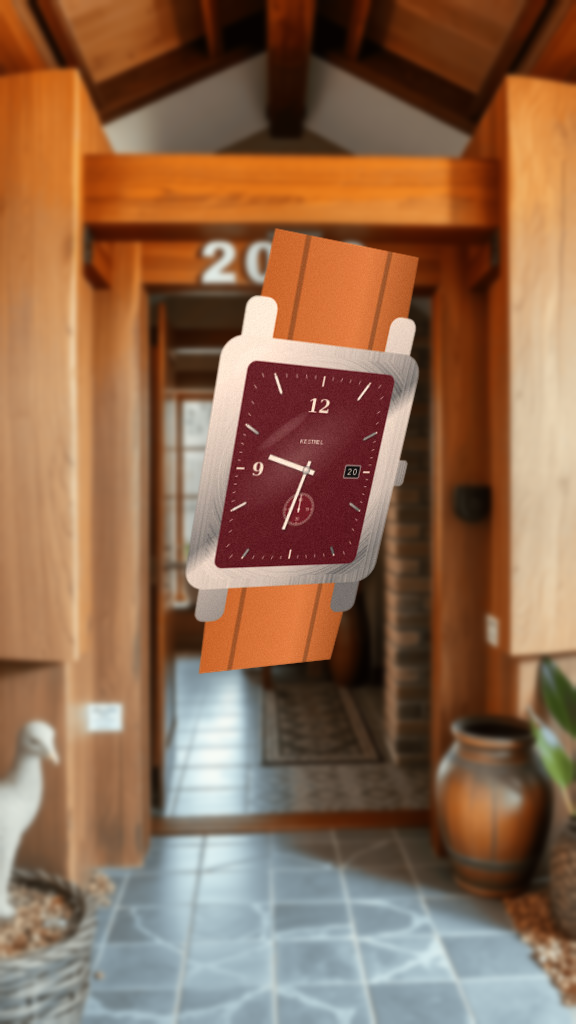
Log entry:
9 h 32 min
